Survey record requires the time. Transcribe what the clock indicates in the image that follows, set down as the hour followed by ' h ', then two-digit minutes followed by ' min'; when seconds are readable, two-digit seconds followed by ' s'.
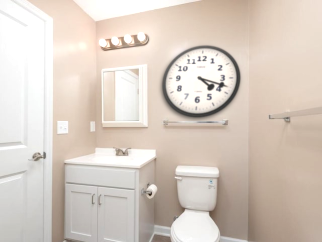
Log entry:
4 h 18 min
